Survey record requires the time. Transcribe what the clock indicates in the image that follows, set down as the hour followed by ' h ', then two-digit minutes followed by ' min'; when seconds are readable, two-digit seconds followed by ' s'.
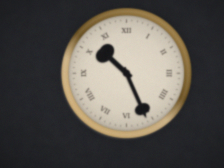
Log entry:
10 h 26 min
